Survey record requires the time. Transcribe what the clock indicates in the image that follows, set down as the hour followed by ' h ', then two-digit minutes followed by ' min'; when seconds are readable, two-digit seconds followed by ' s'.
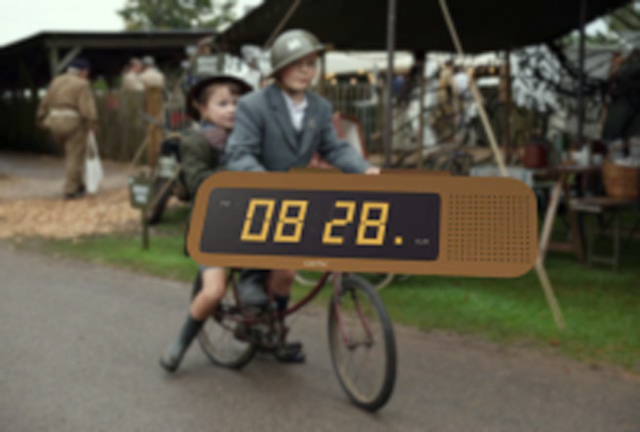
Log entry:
8 h 28 min
